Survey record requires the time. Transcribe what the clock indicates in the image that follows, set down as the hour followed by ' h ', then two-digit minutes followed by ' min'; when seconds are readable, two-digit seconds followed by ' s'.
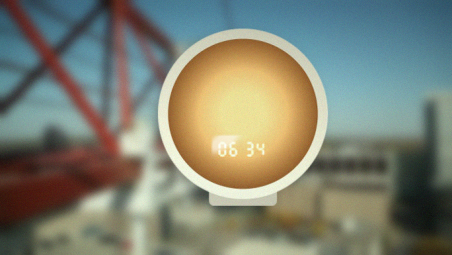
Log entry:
6 h 34 min
